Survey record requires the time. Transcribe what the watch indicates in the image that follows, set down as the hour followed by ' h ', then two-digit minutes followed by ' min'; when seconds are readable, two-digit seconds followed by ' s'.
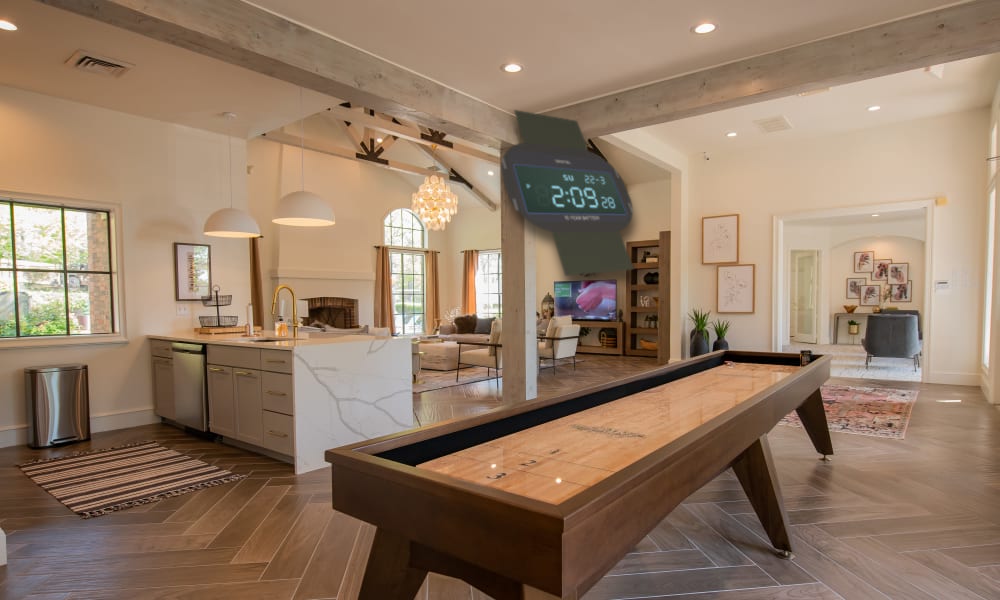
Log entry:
2 h 09 min 28 s
